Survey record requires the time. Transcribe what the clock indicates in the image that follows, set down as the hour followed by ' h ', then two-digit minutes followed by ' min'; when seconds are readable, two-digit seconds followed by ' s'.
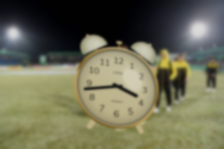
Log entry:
3 h 43 min
